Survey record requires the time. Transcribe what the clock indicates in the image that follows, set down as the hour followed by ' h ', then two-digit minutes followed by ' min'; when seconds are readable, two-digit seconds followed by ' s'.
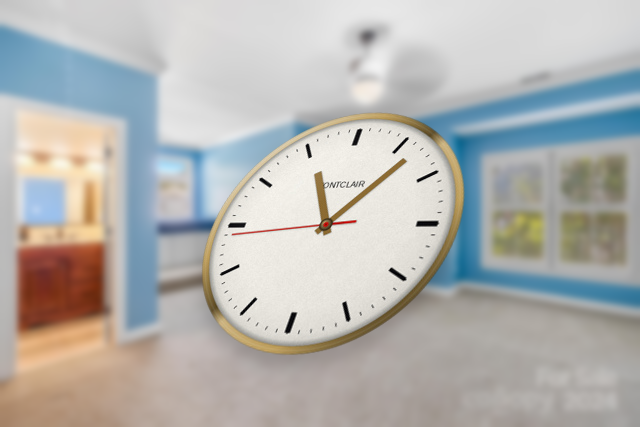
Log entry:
11 h 06 min 44 s
